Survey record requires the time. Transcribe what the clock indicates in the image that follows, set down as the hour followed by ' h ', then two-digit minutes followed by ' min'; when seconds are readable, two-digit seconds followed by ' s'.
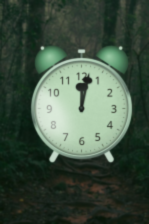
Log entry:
12 h 02 min
